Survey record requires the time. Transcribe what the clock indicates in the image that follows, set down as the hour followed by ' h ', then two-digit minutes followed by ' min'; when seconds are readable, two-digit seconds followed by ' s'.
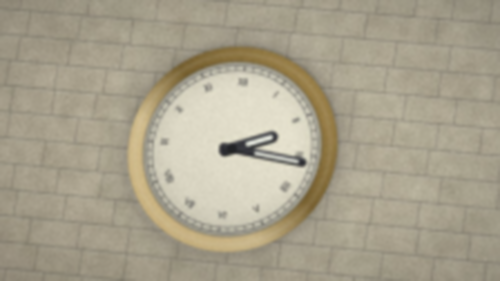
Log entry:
2 h 16 min
